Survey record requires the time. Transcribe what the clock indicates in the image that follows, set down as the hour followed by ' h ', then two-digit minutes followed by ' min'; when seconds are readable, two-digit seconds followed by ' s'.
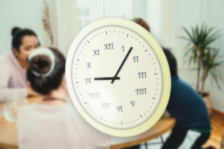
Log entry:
9 h 07 min
